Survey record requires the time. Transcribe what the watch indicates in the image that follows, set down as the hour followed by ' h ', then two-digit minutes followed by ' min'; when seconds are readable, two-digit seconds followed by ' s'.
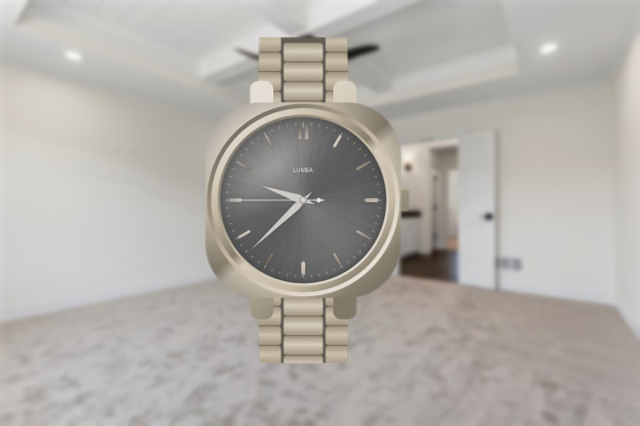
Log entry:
9 h 37 min 45 s
